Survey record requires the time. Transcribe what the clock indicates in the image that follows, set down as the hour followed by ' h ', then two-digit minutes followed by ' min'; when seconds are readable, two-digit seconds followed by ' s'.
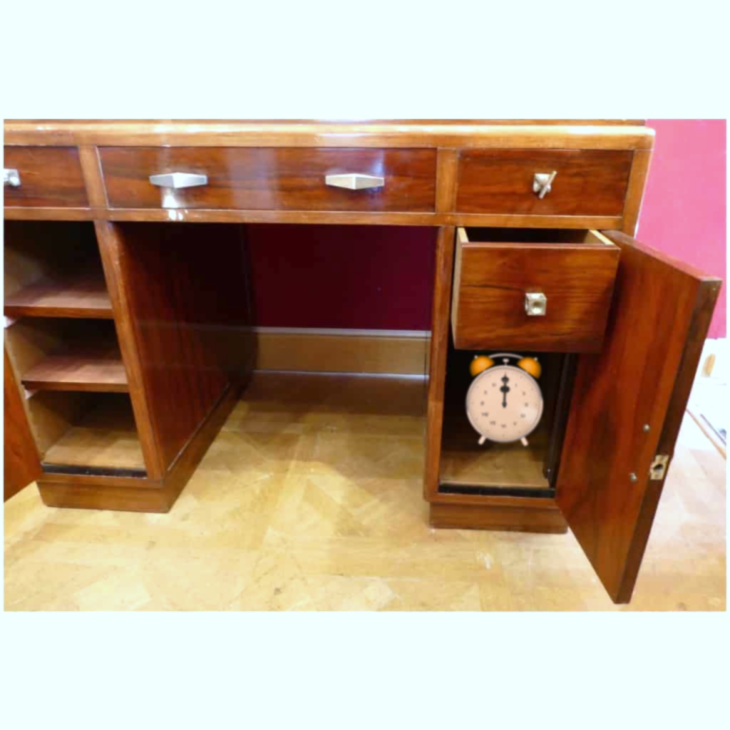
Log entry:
12 h 00 min
